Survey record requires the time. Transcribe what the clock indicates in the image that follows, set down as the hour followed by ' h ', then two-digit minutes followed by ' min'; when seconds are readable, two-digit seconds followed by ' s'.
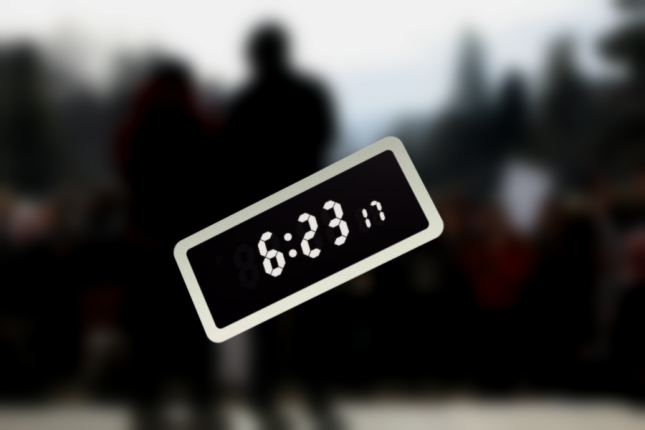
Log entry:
6 h 23 min 17 s
